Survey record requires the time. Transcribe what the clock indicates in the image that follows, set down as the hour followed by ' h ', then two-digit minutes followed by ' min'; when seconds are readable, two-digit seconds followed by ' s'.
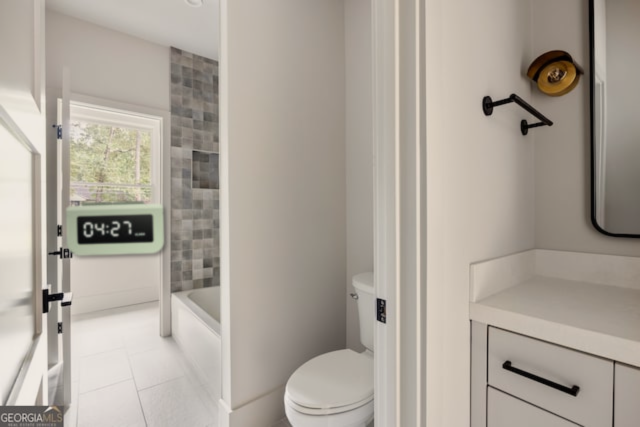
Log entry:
4 h 27 min
